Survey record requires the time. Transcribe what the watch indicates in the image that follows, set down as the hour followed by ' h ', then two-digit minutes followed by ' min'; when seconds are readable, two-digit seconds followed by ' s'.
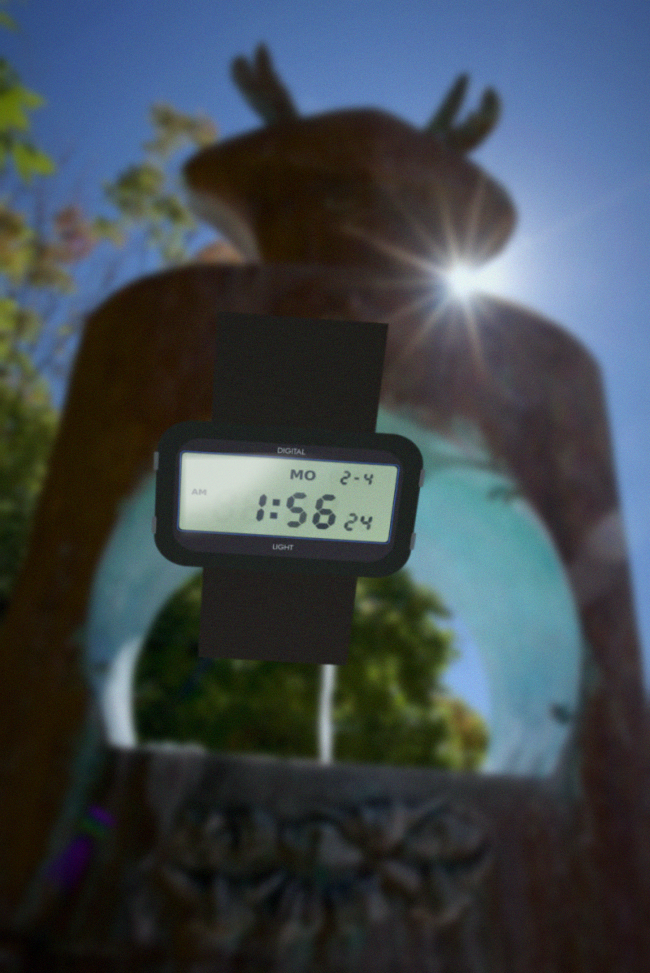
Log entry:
1 h 56 min 24 s
